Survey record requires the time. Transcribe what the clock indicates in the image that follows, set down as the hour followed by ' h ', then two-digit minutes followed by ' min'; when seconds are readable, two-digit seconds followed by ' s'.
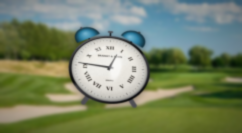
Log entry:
12 h 46 min
